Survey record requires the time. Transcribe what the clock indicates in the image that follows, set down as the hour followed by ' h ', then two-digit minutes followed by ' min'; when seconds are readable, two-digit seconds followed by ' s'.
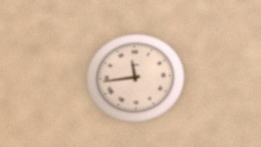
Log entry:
11 h 44 min
